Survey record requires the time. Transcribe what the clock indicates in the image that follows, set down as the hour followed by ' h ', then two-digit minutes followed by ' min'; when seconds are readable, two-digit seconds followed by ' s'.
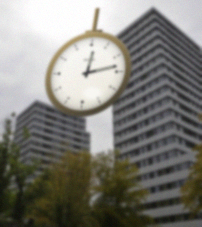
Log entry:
12 h 13 min
